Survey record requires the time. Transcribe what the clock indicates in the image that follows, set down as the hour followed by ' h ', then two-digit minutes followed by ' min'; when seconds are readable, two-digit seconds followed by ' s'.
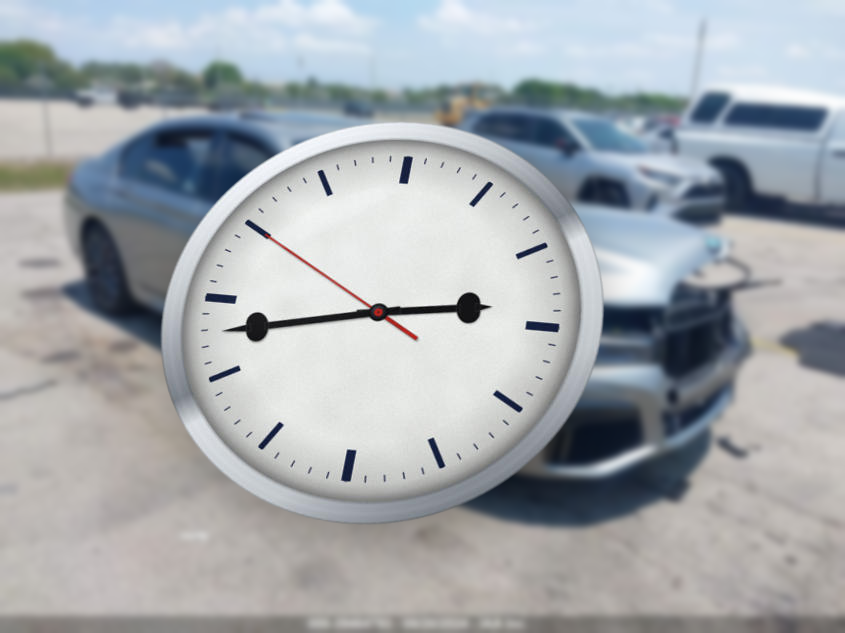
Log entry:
2 h 42 min 50 s
